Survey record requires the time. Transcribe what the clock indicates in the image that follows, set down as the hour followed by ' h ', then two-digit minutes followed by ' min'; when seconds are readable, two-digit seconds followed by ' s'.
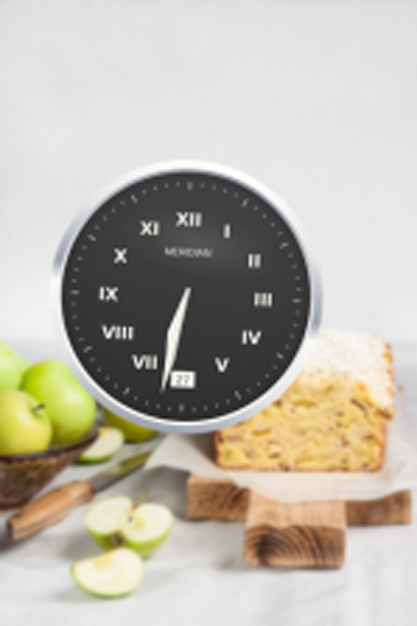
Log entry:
6 h 32 min
